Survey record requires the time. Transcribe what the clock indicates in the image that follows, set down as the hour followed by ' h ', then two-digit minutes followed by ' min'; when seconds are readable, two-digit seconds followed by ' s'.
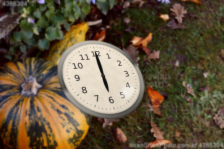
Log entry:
6 h 00 min
